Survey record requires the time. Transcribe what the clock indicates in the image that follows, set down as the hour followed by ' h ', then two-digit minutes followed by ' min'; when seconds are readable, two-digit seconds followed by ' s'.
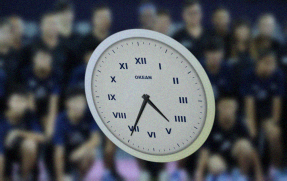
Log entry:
4 h 35 min
